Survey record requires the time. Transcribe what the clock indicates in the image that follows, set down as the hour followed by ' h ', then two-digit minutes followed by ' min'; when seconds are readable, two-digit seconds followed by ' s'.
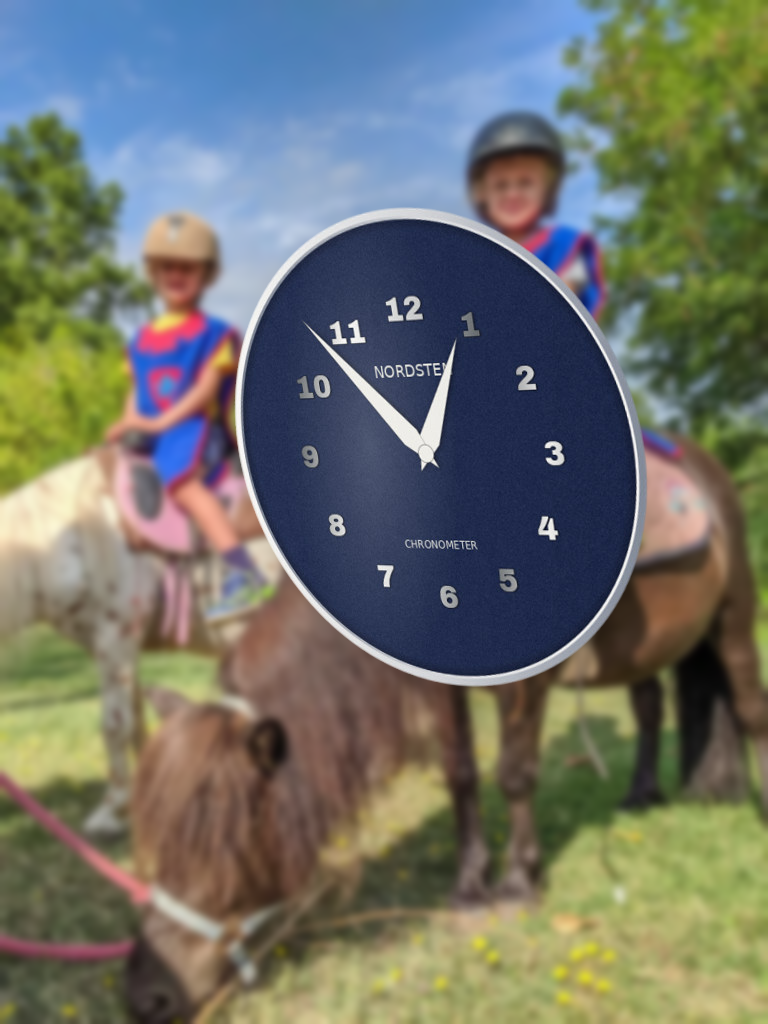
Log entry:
12 h 53 min
